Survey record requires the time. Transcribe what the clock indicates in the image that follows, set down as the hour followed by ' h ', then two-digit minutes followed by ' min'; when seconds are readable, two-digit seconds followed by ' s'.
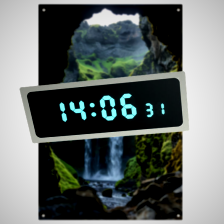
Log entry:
14 h 06 min 31 s
